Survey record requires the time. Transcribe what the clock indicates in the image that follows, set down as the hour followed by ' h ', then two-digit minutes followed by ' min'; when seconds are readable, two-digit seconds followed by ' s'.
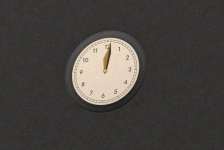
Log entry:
12 h 01 min
